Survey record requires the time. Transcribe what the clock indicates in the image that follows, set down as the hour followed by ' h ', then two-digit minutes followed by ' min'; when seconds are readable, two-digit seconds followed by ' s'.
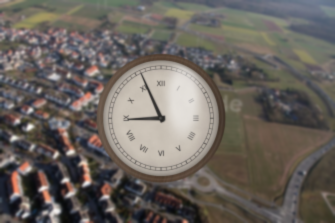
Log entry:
8 h 56 min
